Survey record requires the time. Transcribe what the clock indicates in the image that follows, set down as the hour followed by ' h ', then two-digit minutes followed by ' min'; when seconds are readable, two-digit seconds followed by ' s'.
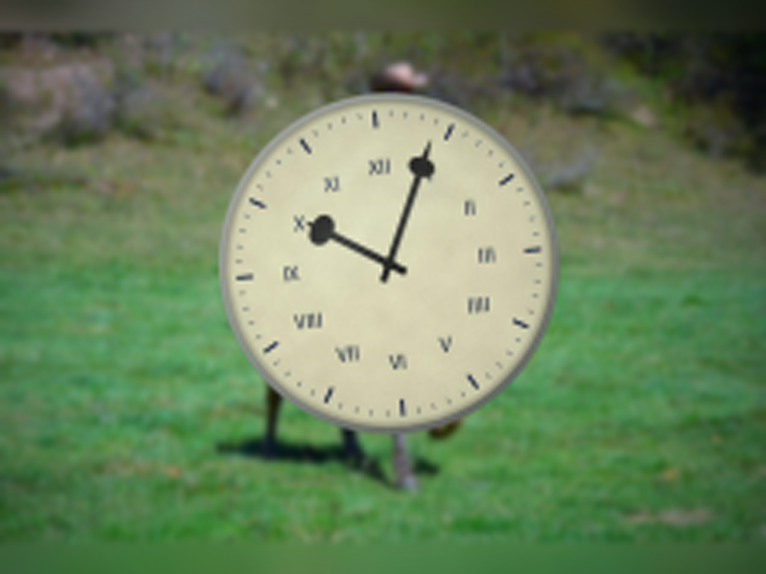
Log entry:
10 h 04 min
